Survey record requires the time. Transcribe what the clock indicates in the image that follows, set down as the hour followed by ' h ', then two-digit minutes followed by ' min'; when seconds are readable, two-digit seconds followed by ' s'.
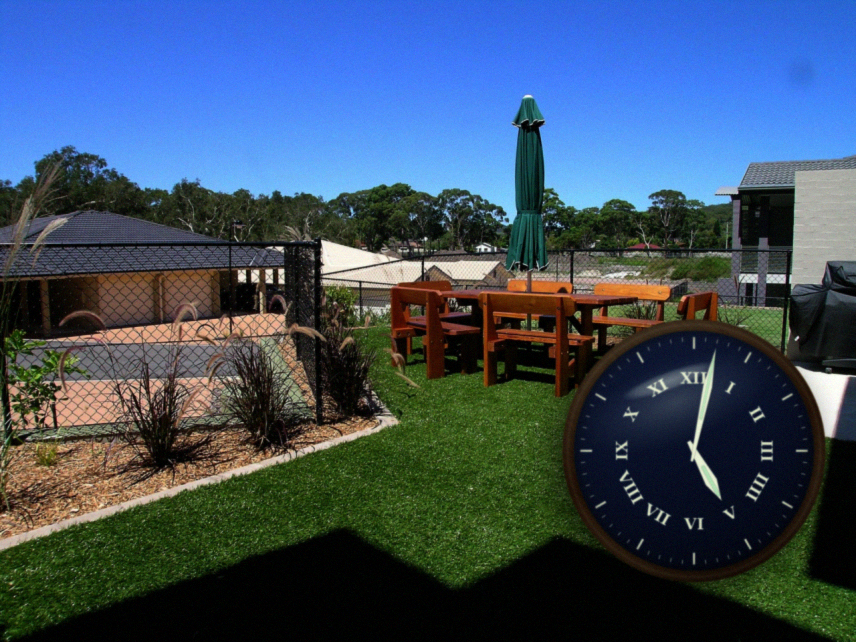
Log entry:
5 h 02 min
